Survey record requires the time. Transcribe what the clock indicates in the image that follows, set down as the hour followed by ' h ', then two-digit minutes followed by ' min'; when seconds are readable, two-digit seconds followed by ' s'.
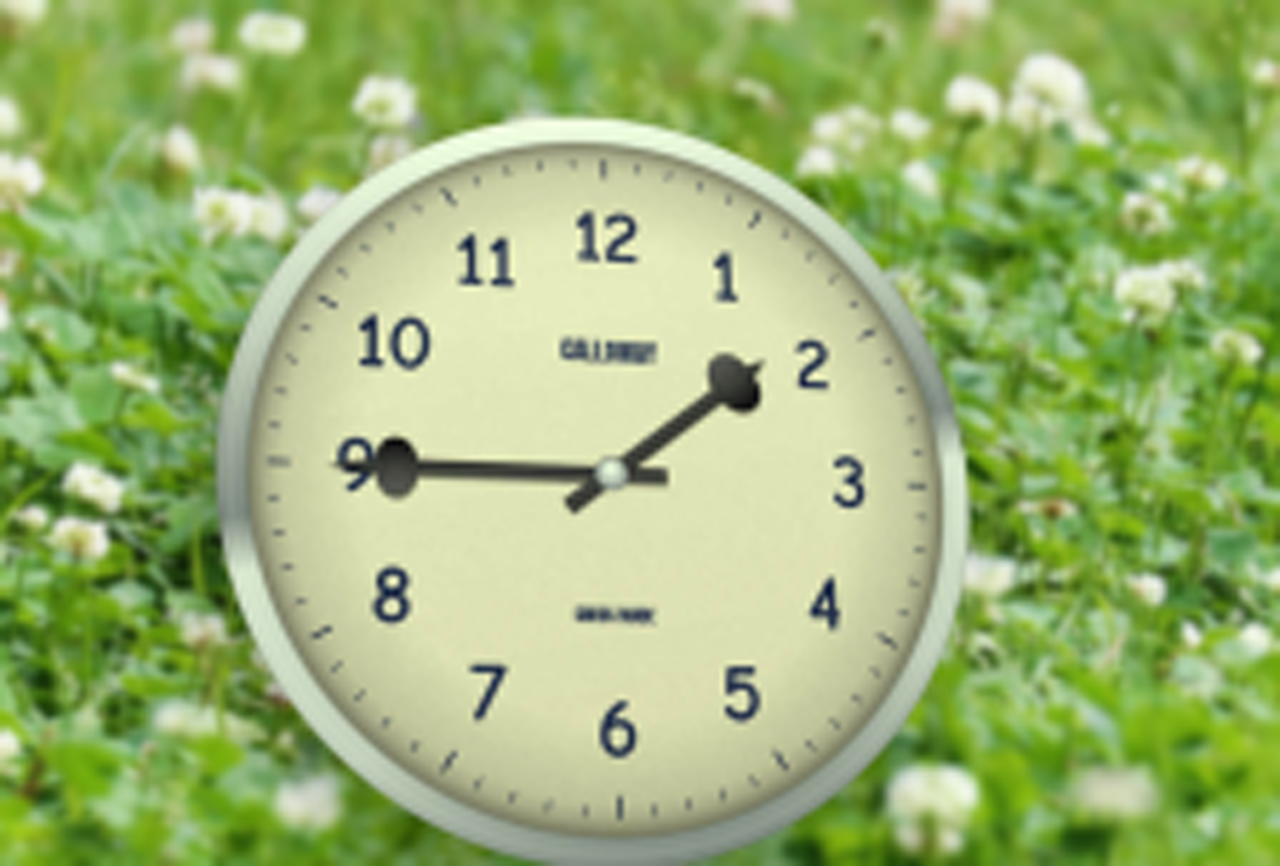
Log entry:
1 h 45 min
